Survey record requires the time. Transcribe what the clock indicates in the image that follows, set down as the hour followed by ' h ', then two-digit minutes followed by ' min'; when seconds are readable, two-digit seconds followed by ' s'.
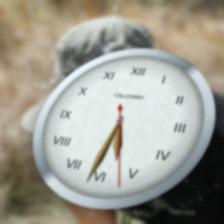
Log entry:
5 h 31 min 27 s
